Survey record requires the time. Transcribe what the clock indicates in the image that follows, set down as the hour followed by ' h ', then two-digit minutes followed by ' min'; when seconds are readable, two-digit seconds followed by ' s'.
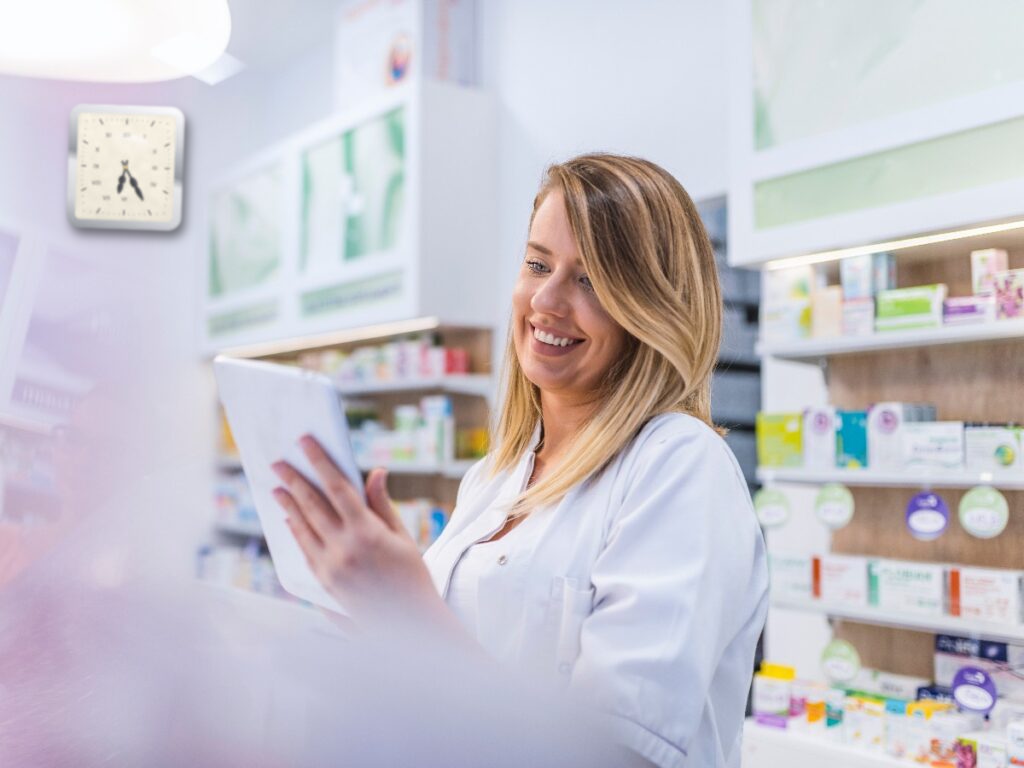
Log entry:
6 h 25 min
